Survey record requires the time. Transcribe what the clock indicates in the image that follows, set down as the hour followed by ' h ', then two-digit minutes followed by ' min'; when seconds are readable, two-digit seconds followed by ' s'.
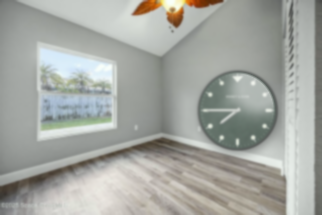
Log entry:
7 h 45 min
